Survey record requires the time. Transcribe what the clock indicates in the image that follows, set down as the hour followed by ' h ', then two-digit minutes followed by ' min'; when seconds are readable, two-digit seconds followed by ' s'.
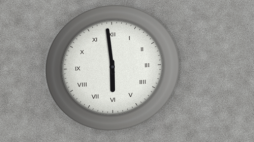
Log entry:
5 h 59 min
